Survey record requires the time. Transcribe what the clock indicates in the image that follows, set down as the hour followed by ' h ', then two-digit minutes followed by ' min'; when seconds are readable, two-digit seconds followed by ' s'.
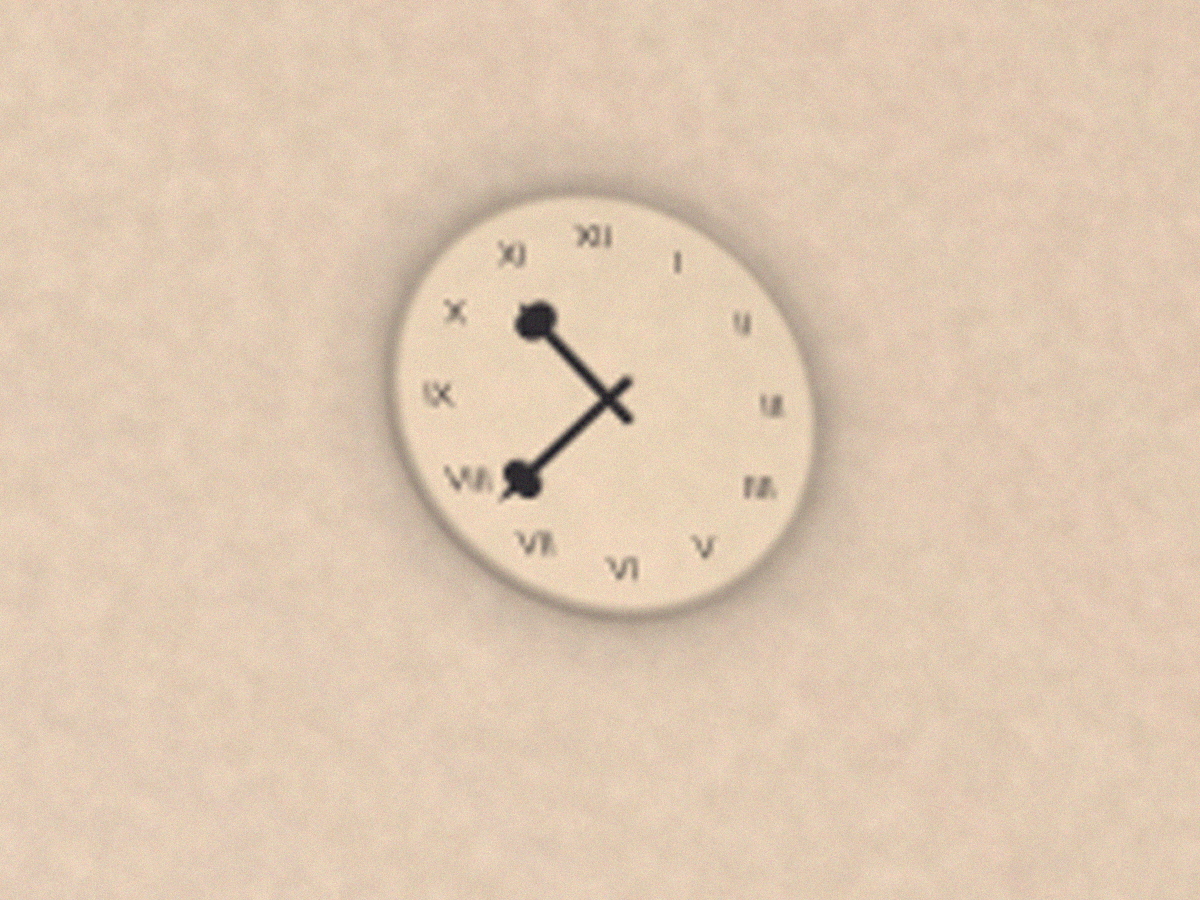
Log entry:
10 h 38 min
